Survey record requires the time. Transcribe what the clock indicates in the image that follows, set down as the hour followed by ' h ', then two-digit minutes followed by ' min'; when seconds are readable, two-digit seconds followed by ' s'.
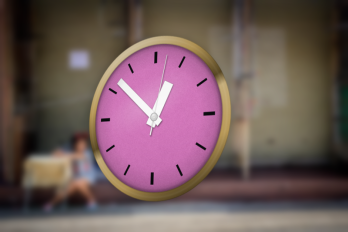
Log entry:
12 h 52 min 02 s
